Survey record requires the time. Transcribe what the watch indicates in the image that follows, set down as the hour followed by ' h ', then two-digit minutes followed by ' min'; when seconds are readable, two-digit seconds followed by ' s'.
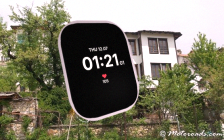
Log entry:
1 h 21 min
